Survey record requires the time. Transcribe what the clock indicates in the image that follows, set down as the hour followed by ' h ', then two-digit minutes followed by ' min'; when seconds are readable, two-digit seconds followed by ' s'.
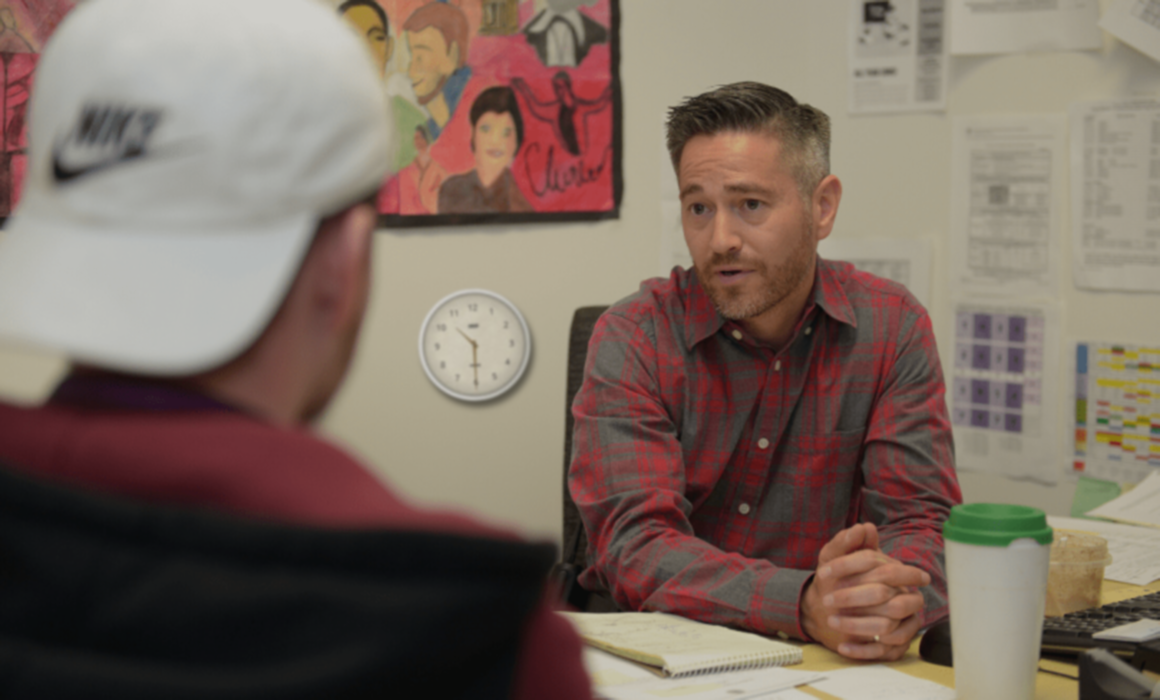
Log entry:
10 h 30 min
